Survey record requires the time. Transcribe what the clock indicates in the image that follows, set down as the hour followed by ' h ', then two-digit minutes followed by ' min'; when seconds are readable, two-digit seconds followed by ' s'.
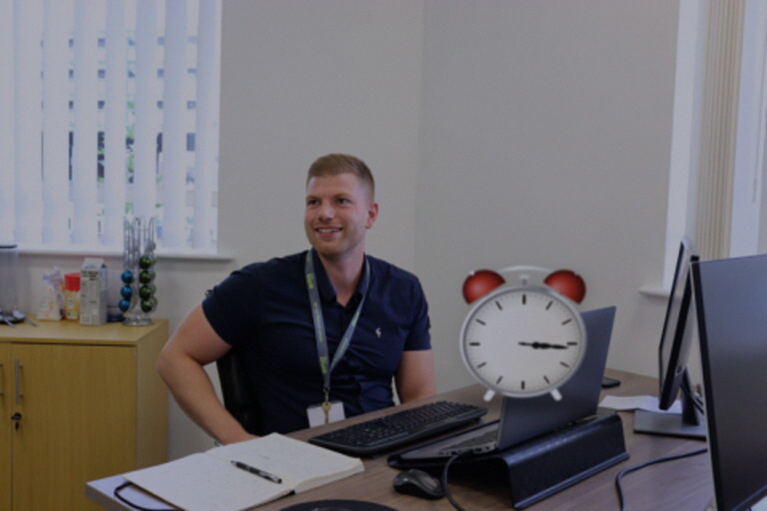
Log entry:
3 h 16 min
